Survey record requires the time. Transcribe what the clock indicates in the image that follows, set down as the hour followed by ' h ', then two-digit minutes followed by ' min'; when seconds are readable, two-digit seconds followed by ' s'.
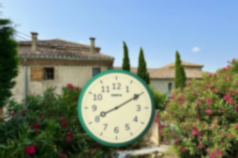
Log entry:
8 h 10 min
